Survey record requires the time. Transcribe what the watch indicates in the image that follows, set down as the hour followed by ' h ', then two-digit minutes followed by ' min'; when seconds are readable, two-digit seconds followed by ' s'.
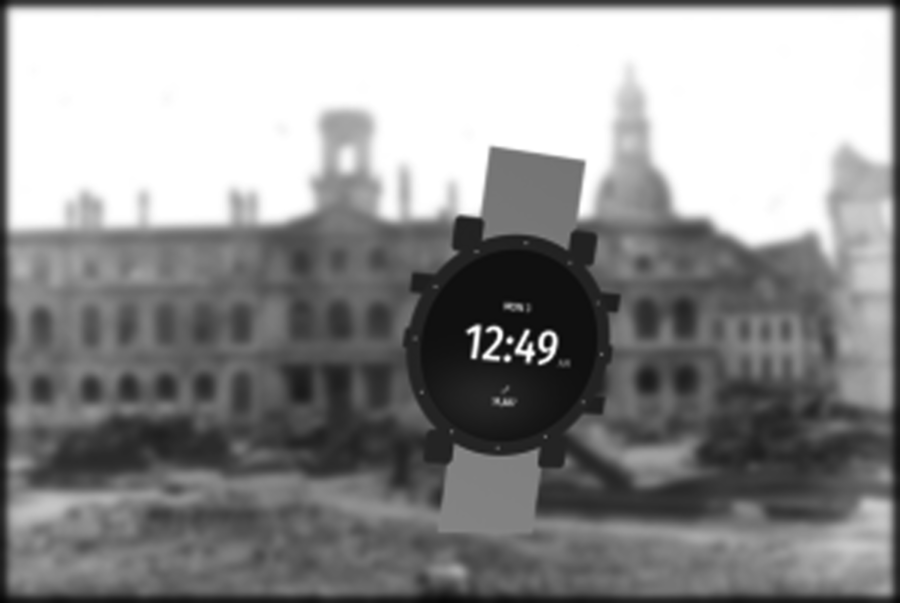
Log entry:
12 h 49 min
